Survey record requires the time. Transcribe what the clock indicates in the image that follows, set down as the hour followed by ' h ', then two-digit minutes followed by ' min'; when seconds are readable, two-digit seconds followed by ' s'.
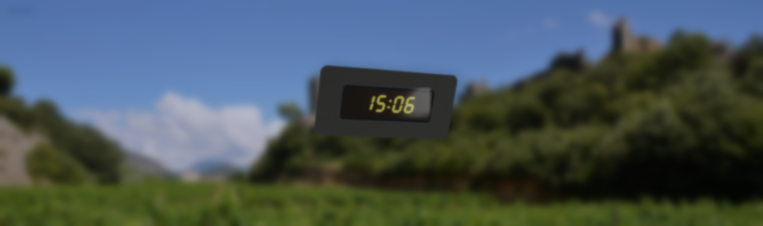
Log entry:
15 h 06 min
